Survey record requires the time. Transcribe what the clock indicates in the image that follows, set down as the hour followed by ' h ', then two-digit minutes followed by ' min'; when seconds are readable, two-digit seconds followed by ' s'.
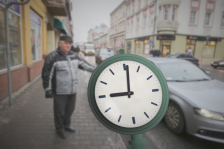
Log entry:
9 h 01 min
